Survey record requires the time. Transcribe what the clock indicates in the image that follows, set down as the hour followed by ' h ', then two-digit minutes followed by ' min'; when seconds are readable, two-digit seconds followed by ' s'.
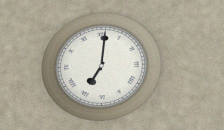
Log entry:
7 h 01 min
